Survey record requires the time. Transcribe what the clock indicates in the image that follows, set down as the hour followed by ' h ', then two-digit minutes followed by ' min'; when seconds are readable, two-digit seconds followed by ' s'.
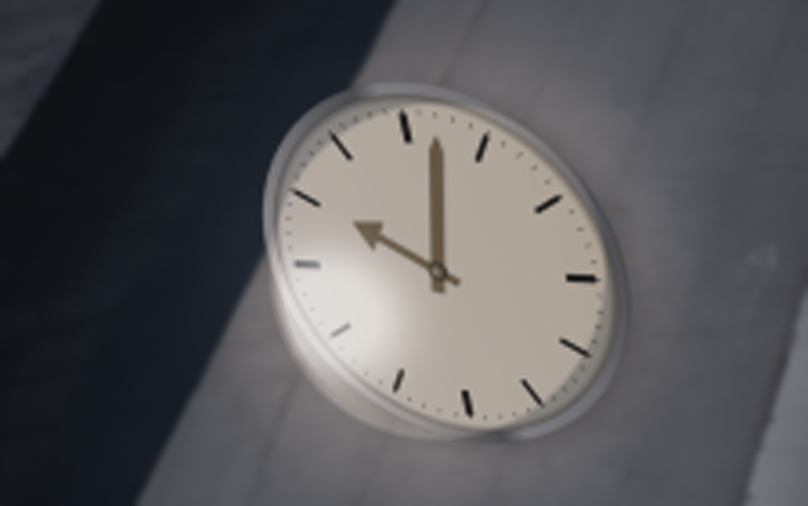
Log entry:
10 h 02 min
